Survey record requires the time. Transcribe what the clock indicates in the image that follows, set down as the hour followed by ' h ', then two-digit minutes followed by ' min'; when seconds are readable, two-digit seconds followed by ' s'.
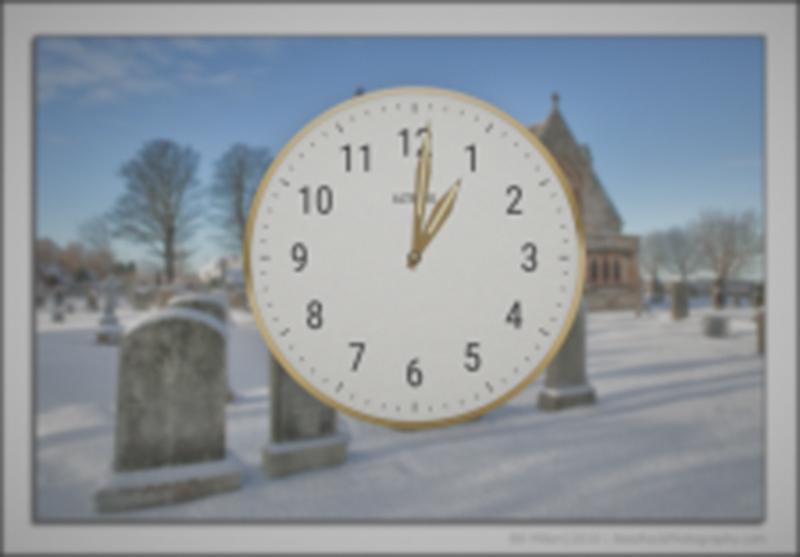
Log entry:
1 h 01 min
